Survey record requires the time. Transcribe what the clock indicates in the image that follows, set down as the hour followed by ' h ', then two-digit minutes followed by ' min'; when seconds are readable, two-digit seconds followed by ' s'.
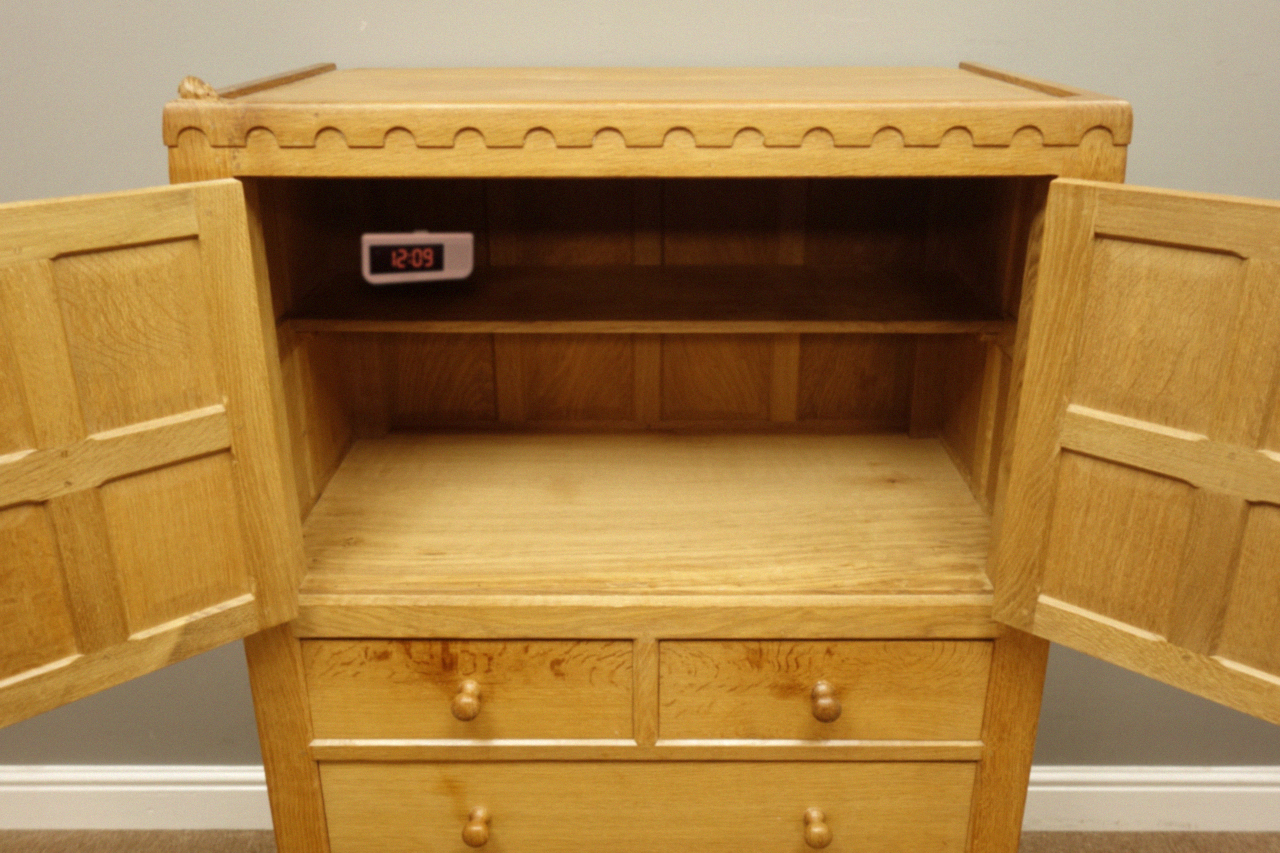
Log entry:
12 h 09 min
